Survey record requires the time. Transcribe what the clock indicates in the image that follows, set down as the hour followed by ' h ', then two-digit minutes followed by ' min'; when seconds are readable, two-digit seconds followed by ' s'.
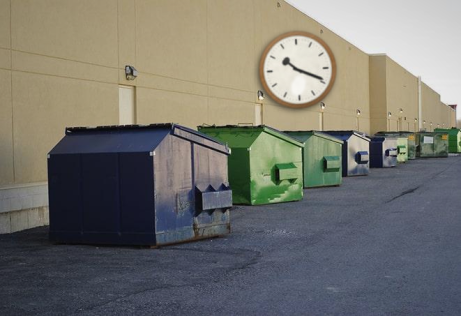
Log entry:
10 h 19 min
